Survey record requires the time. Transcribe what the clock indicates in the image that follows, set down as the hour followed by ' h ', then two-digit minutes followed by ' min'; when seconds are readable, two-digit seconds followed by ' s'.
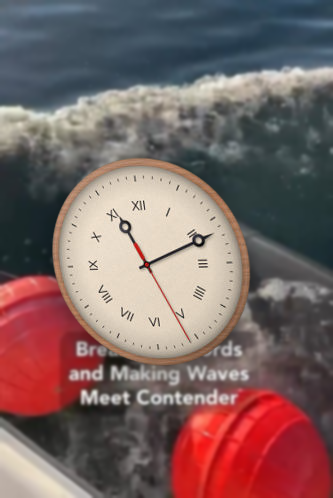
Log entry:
11 h 11 min 26 s
